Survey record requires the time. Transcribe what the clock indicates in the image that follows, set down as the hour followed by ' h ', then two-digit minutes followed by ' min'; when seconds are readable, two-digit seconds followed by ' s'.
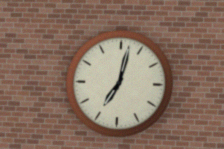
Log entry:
7 h 02 min
